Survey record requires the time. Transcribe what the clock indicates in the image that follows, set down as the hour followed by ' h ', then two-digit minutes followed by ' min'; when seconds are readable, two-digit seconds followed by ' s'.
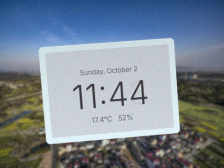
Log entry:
11 h 44 min
